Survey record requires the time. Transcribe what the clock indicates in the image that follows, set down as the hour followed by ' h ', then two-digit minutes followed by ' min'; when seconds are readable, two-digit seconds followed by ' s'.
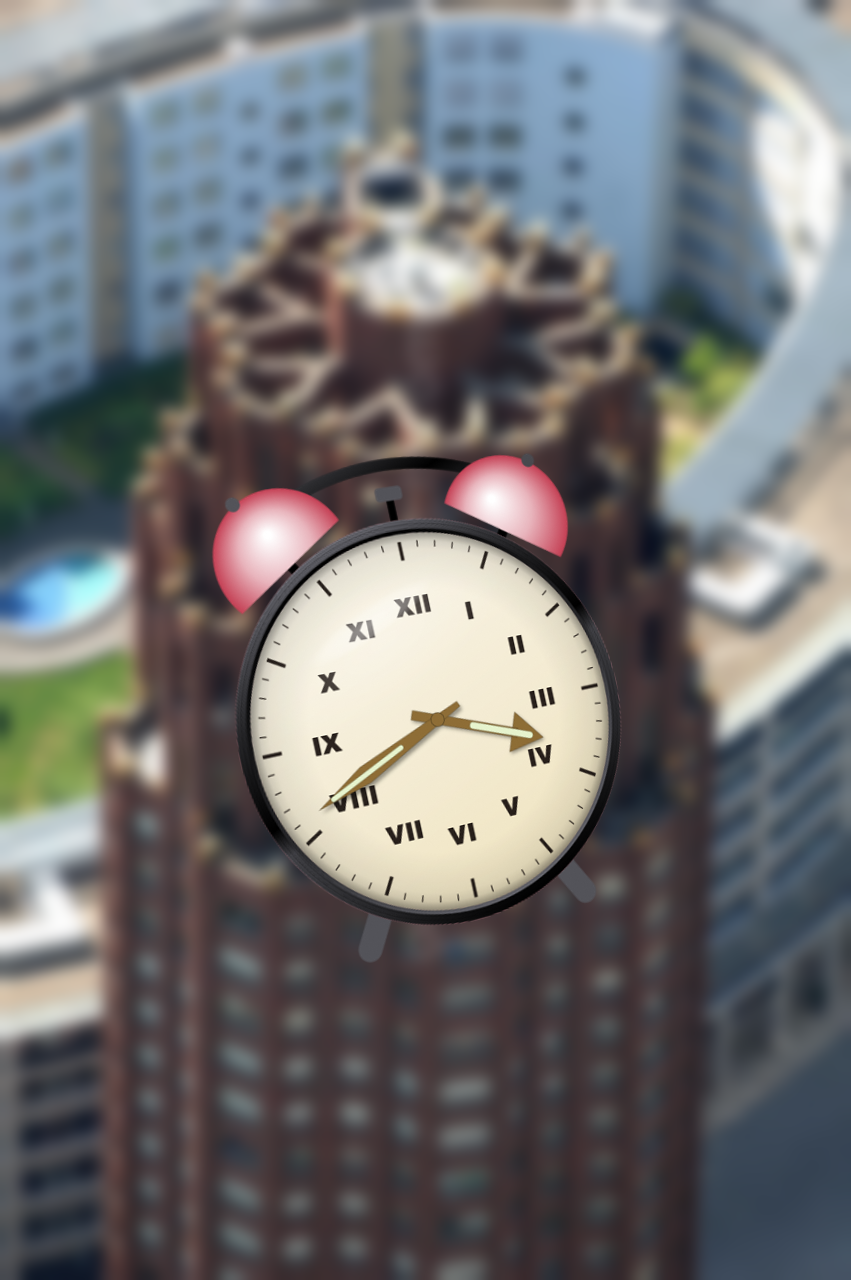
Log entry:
3 h 41 min
